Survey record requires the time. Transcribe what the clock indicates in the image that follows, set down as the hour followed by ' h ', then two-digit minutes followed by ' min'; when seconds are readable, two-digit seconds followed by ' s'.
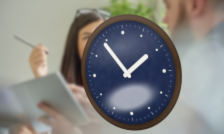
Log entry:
1 h 54 min
